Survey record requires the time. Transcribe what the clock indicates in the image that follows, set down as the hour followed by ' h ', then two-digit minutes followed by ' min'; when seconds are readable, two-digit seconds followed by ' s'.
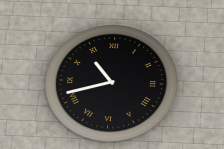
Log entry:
10 h 42 min
